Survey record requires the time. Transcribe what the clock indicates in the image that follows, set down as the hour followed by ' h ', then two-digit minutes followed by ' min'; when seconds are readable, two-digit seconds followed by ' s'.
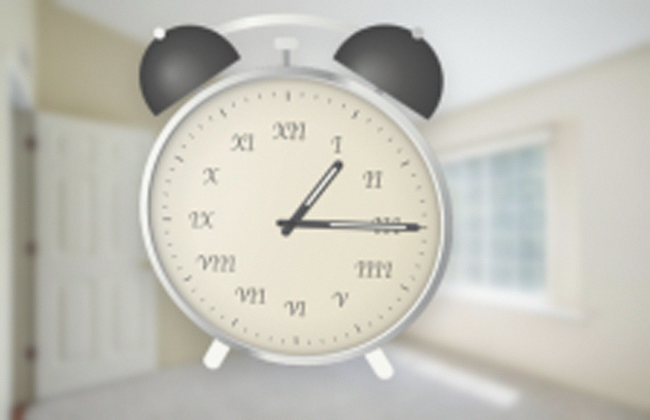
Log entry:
1 h 15 min
